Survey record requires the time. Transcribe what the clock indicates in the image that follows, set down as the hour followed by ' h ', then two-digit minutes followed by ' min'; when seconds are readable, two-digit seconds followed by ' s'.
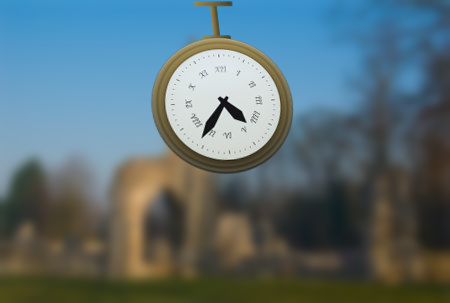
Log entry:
4 h 36 min
